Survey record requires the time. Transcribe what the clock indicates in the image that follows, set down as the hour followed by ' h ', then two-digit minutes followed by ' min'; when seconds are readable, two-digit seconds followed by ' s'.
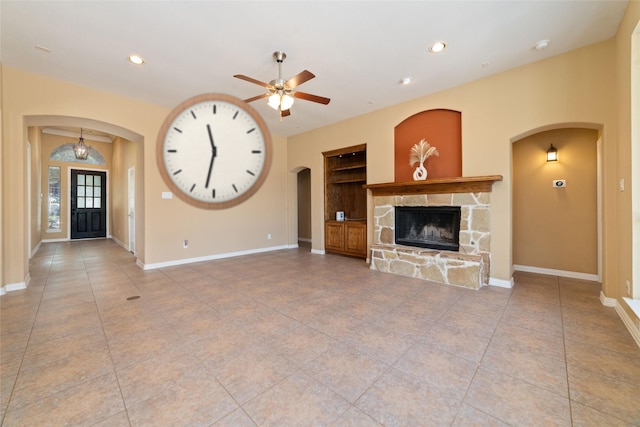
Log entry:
11 h 32 min
